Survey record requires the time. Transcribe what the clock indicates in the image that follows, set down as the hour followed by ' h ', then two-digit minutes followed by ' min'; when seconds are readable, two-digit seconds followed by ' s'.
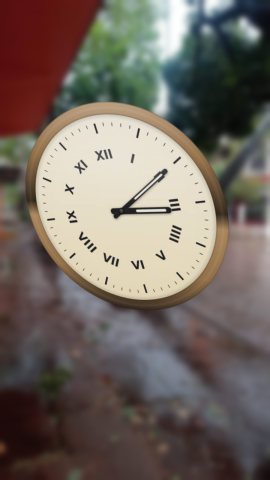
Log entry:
3 h 10 min
